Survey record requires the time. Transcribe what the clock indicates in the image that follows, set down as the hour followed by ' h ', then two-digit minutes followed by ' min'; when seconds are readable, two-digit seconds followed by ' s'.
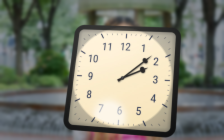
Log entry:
2 h 08 min
